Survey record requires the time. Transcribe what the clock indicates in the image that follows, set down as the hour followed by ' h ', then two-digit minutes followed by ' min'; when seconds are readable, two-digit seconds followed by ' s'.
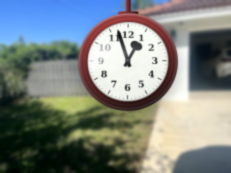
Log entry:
12 h 57 min
